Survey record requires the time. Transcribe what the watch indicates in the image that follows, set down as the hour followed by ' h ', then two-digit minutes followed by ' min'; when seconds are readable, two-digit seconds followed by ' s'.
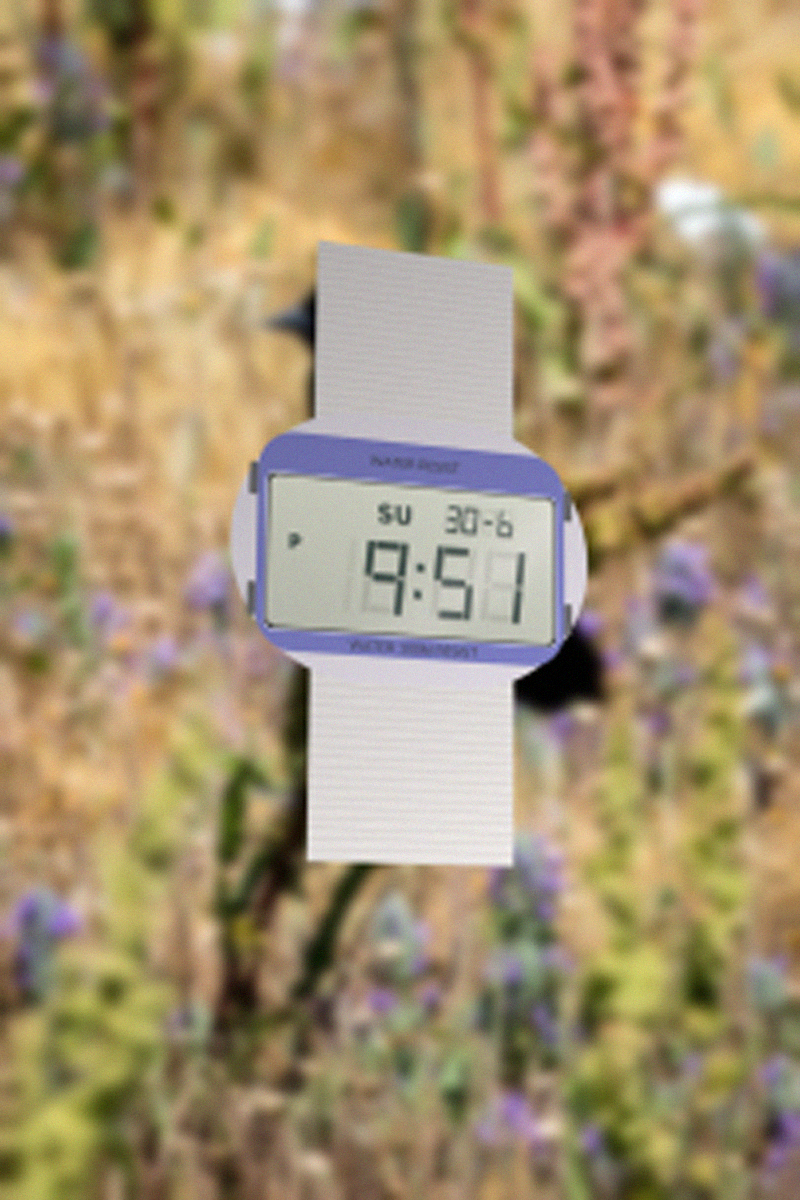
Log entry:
9 h 51 min
